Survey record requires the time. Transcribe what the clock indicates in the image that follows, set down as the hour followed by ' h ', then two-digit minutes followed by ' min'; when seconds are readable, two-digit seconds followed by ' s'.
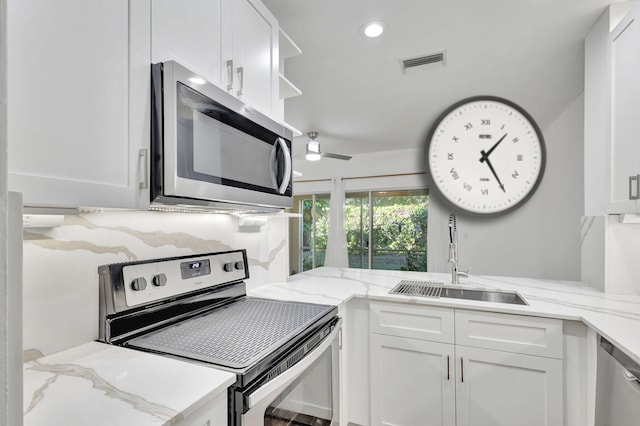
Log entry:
1 h 25 min
